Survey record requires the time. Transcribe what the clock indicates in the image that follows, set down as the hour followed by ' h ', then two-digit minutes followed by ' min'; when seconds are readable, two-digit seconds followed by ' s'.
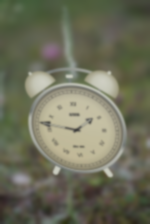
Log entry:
1 h 47 min
